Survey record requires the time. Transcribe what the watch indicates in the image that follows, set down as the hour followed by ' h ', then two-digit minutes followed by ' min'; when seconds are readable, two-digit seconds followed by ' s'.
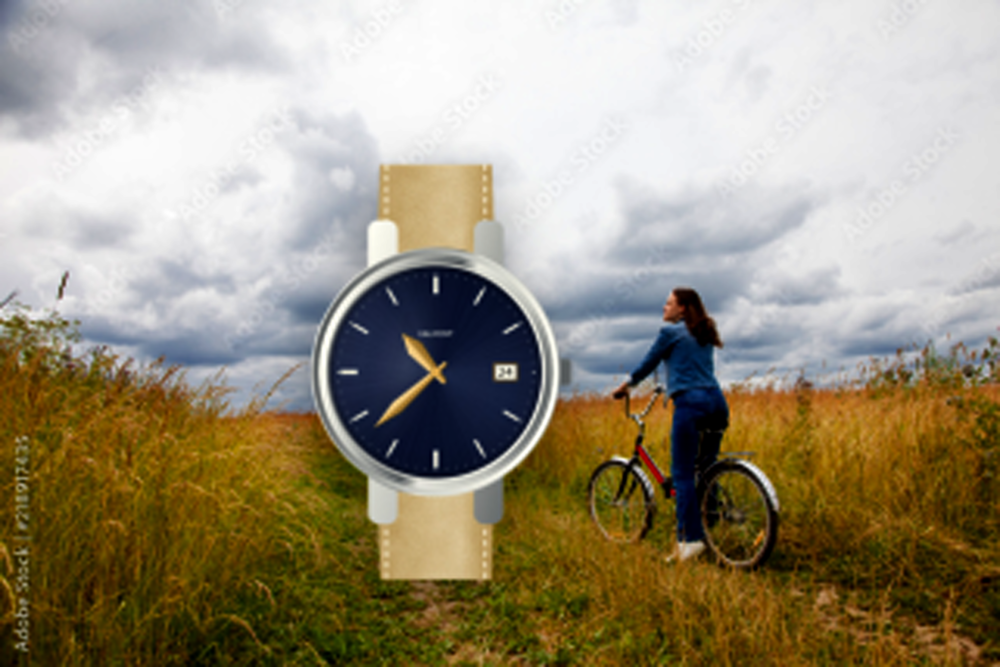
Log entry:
10 h 38 min
